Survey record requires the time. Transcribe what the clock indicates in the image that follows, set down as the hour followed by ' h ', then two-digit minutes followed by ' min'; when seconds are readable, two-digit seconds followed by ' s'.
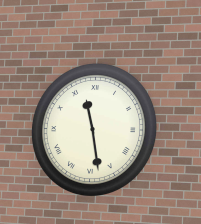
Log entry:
11 h 28 min
